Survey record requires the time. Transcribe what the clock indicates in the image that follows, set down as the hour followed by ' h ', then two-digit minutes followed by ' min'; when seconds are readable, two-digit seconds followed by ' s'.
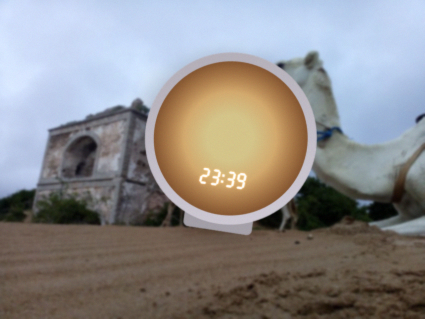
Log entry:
23 h 39 min
